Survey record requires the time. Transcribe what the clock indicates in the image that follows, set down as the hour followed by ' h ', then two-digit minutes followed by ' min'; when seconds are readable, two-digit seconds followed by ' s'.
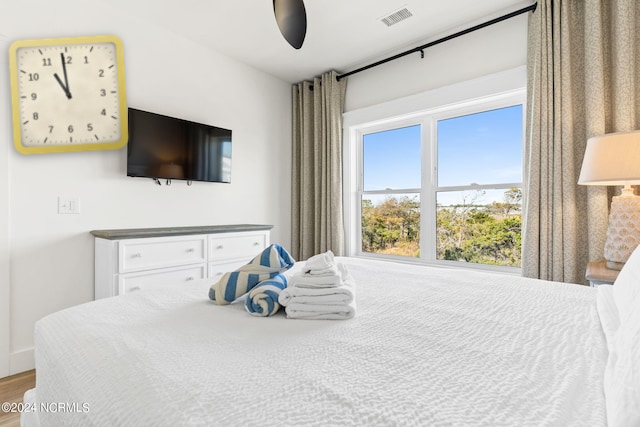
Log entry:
10 h 59 min
